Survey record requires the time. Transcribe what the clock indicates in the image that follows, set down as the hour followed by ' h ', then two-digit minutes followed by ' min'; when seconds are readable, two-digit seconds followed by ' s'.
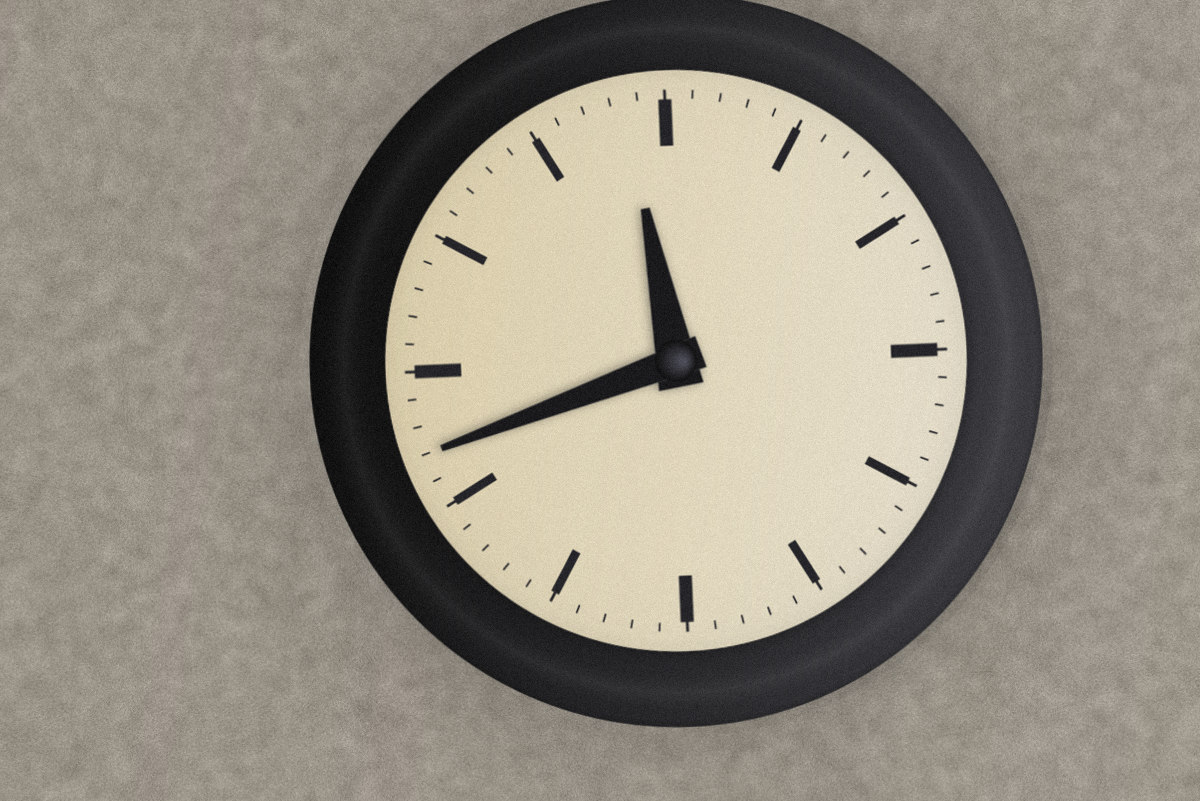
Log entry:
11 h 42 min
